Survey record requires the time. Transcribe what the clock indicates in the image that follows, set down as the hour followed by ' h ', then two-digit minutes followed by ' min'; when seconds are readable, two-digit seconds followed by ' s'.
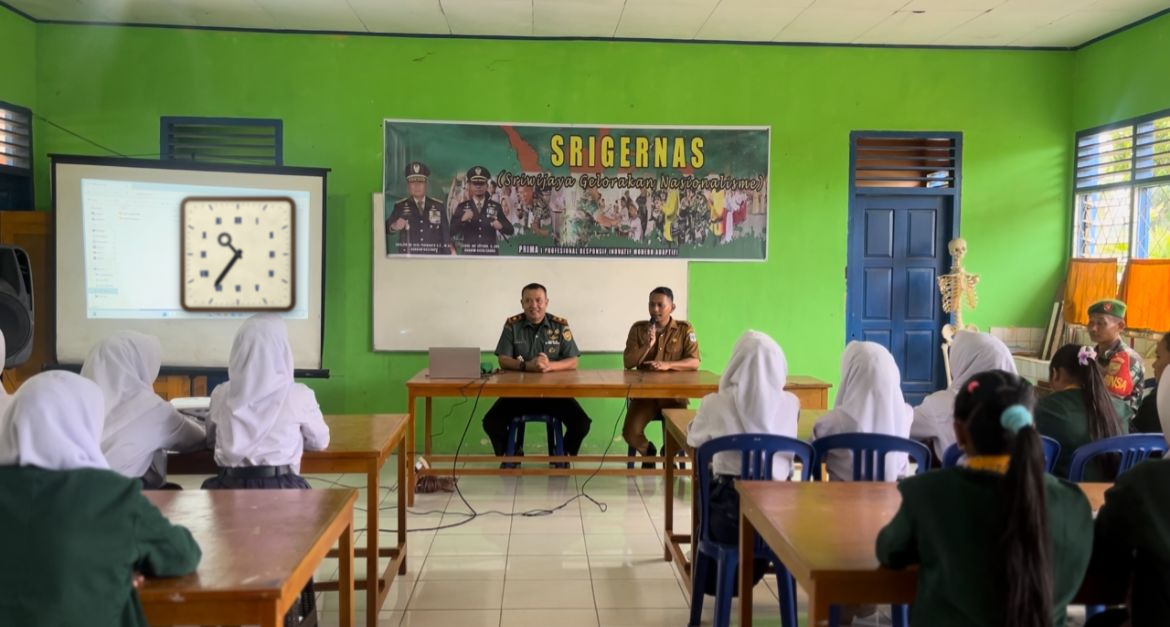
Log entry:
10 h 36 min
